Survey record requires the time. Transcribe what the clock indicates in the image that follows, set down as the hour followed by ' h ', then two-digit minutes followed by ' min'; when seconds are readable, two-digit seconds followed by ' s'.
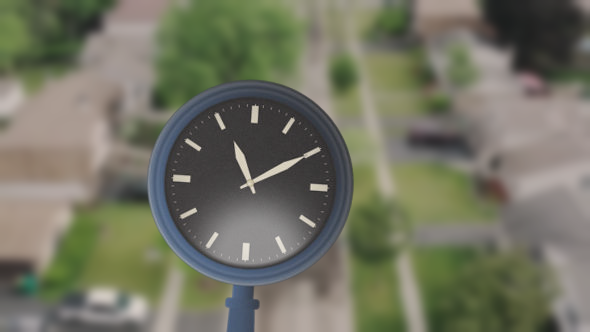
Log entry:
11 h 10 min
